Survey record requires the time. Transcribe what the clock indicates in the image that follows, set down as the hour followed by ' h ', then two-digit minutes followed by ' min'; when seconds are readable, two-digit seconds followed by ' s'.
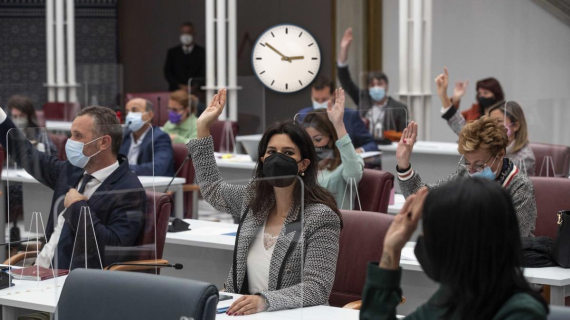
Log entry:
2 h 51 min
